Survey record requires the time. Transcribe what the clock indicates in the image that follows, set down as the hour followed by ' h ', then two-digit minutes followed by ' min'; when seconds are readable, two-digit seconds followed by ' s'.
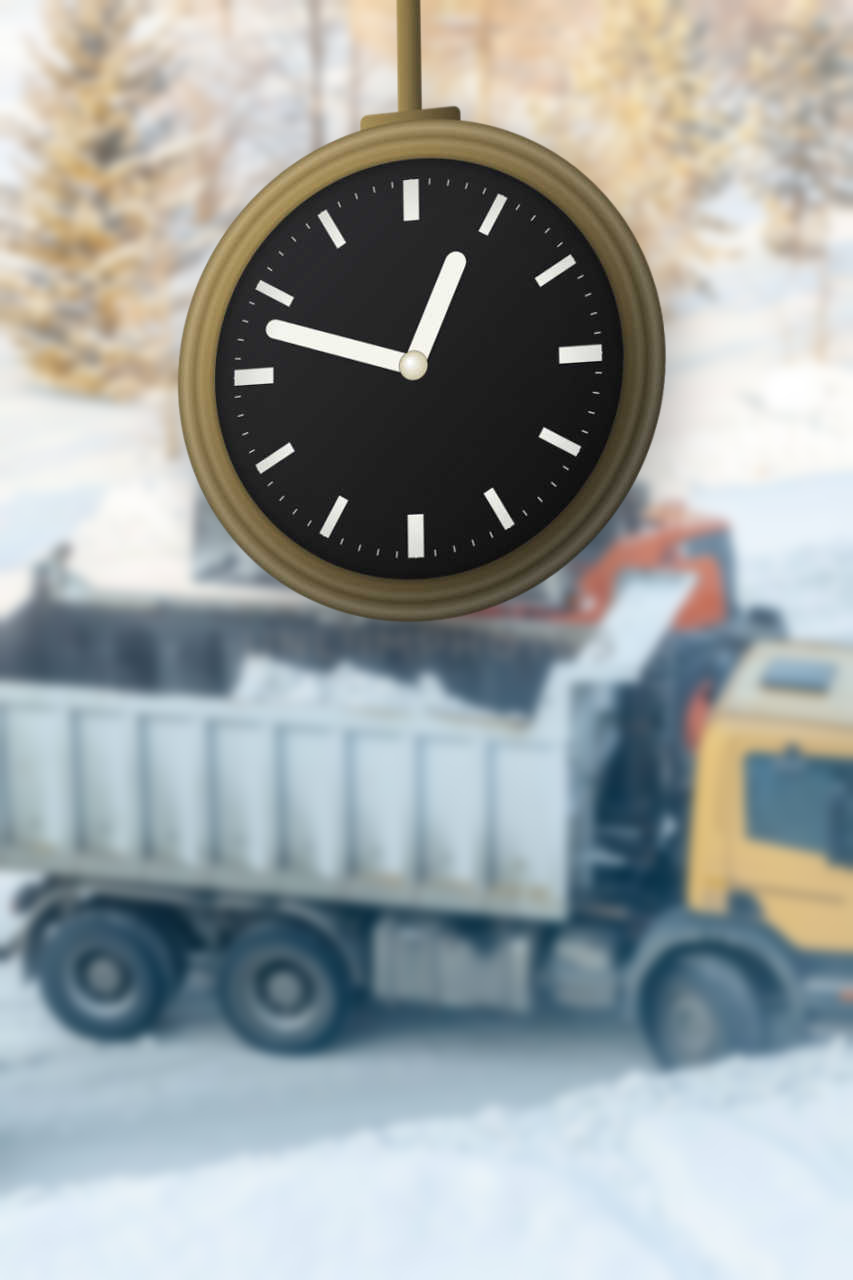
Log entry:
12 h 48 min
